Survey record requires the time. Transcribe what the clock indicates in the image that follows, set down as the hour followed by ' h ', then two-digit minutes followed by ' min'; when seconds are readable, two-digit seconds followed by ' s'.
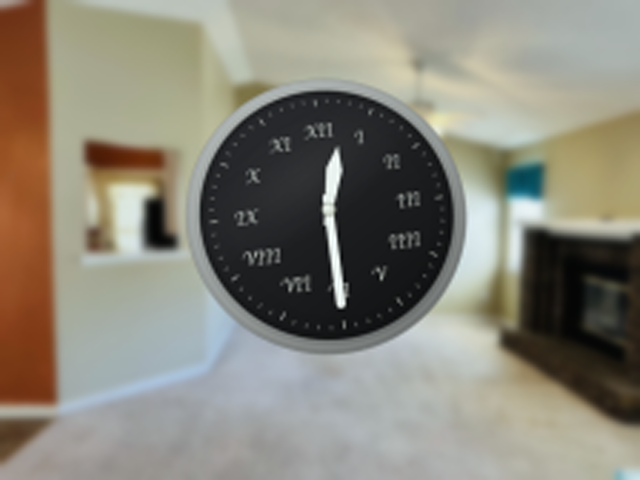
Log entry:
12 h 30 min
